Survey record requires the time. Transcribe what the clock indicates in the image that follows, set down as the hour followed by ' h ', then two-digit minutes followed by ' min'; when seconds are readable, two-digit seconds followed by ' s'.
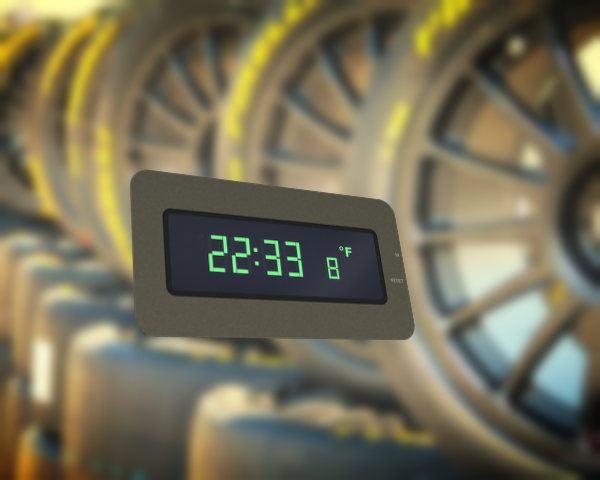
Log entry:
22 h 33 min
